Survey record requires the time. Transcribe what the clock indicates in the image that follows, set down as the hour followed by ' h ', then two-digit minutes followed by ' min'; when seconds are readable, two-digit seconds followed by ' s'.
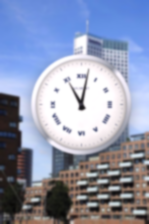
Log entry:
11 h 02 min
